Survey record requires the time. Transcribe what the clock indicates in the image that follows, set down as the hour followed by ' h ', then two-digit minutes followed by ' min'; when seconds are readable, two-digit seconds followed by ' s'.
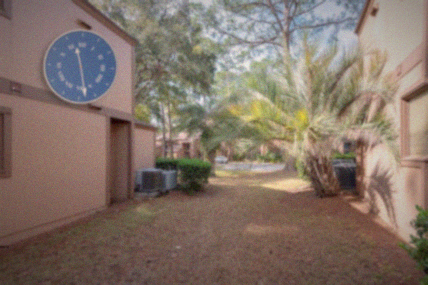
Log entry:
11 h 28 min
